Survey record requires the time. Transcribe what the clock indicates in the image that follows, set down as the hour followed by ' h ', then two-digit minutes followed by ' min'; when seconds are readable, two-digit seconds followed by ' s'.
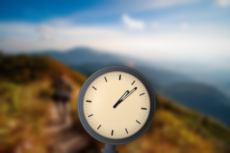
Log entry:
1 h 07 min
